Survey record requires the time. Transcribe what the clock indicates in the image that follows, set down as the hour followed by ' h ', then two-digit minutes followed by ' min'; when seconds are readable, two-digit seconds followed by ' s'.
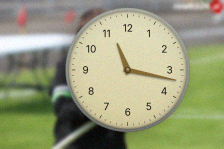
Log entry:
11 h 17 min
